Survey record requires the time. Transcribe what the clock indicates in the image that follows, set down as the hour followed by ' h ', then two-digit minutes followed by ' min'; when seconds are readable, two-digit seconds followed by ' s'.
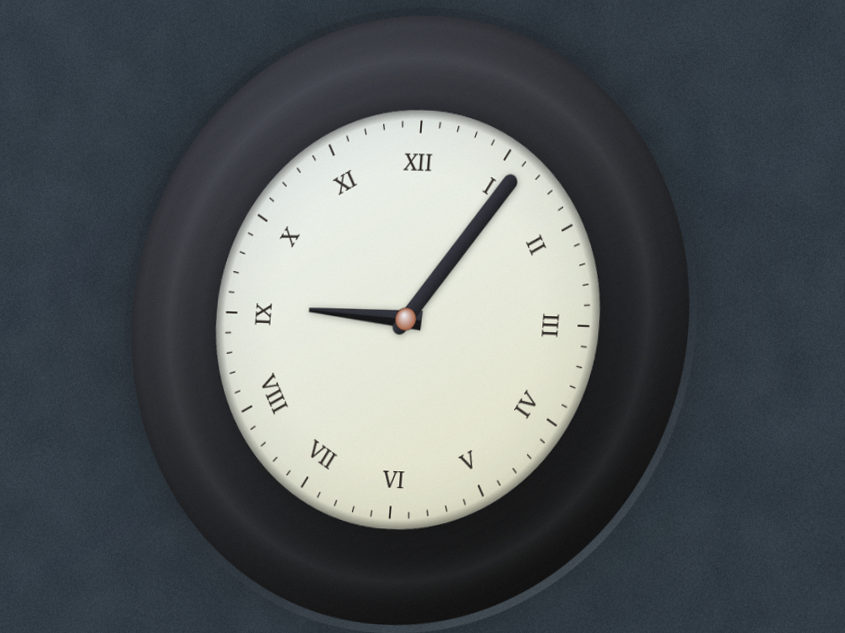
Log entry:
9 h 06 min
